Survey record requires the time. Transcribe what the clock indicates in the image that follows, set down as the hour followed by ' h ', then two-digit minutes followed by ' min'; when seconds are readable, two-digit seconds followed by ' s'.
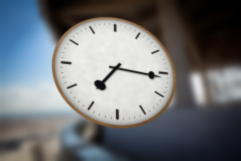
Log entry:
7 h 16 min
